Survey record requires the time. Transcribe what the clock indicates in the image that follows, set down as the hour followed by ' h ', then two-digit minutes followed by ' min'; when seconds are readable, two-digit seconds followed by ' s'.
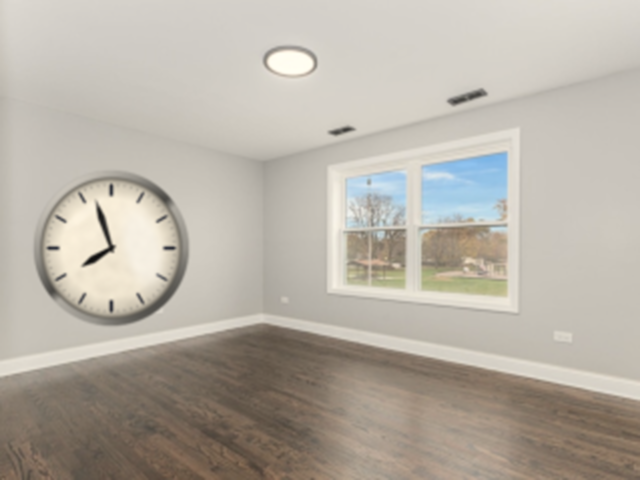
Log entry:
7 h 57 min
